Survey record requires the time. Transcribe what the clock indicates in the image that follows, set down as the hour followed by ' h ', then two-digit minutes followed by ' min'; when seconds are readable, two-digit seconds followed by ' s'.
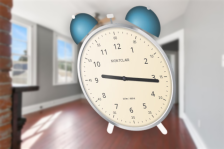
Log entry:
9 h 16 min
